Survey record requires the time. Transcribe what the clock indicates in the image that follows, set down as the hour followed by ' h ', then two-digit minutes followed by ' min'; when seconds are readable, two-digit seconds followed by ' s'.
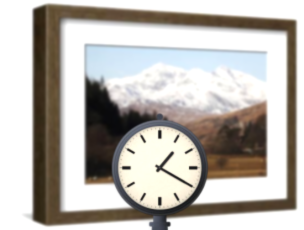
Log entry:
1 h 20 min
